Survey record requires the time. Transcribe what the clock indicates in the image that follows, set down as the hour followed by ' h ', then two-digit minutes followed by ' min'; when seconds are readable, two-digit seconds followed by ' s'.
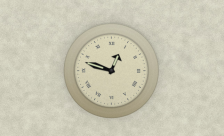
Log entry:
12 h 48 min
